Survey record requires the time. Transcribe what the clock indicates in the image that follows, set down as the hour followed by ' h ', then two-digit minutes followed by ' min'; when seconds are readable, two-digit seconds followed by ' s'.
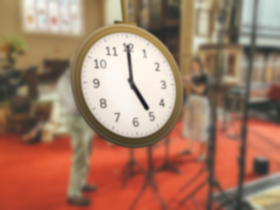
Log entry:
5 h 00 min
